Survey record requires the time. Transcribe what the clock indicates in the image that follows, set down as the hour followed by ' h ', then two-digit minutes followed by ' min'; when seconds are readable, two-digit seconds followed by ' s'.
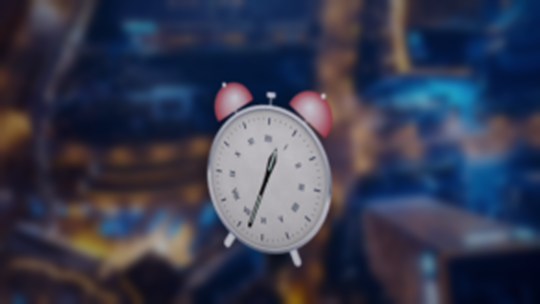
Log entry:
12 h 33 min
